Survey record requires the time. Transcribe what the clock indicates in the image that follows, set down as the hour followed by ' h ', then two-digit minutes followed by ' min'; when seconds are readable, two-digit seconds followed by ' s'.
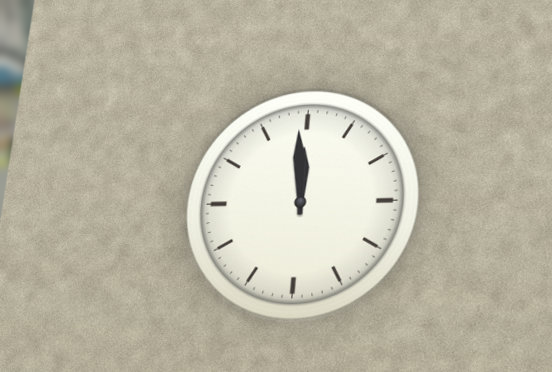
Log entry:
11 h 59 min
